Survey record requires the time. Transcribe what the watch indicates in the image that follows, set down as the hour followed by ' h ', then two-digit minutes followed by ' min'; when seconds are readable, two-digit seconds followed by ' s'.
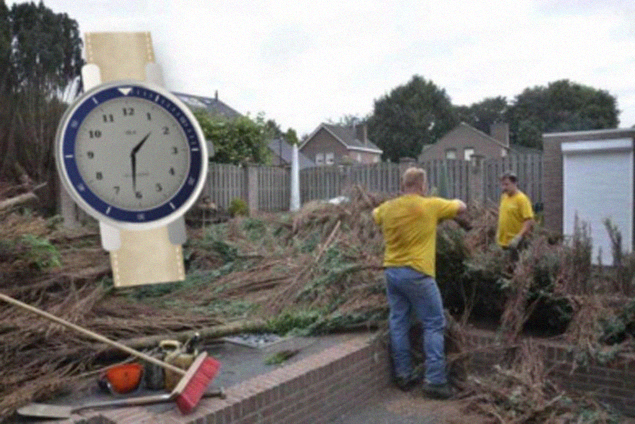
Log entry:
1 h 31 min
